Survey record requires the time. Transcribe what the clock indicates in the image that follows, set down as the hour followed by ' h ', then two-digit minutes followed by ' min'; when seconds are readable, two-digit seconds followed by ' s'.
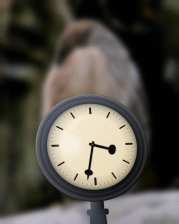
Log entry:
3 h 32 min
